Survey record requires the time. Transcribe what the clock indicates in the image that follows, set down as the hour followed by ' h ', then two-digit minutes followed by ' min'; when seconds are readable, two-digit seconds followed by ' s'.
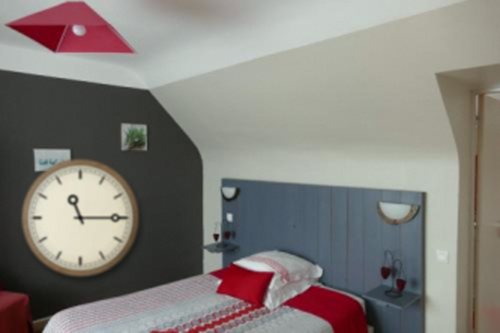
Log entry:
11 h 15 min
